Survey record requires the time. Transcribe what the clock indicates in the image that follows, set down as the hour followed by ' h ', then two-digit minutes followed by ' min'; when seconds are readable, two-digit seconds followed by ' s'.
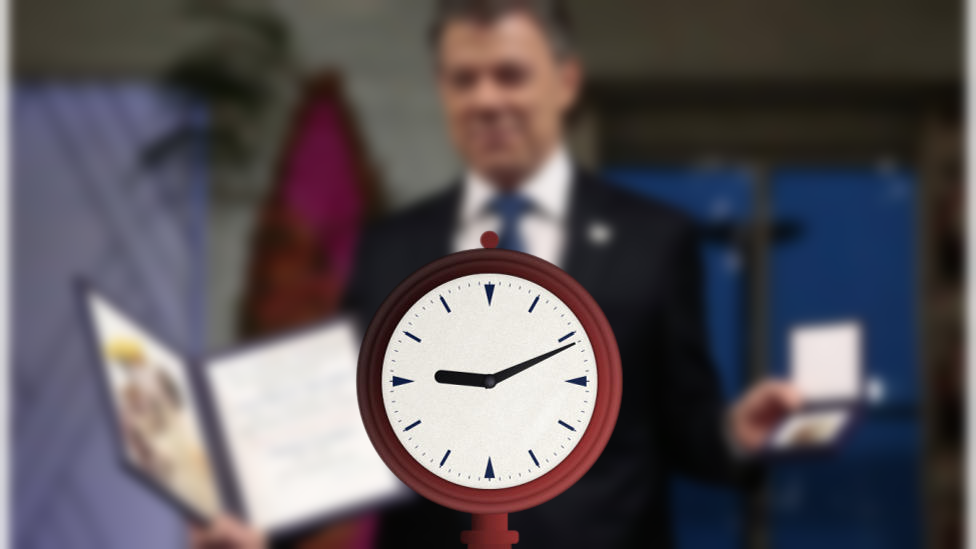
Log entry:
9 h 11 min
